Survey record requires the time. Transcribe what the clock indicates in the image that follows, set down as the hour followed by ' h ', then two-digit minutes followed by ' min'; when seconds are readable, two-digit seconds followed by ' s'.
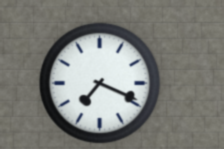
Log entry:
7 h 19 min
